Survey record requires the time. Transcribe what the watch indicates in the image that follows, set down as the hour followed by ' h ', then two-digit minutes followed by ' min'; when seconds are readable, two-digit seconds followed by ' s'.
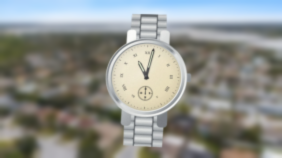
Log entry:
11 h 02 min
